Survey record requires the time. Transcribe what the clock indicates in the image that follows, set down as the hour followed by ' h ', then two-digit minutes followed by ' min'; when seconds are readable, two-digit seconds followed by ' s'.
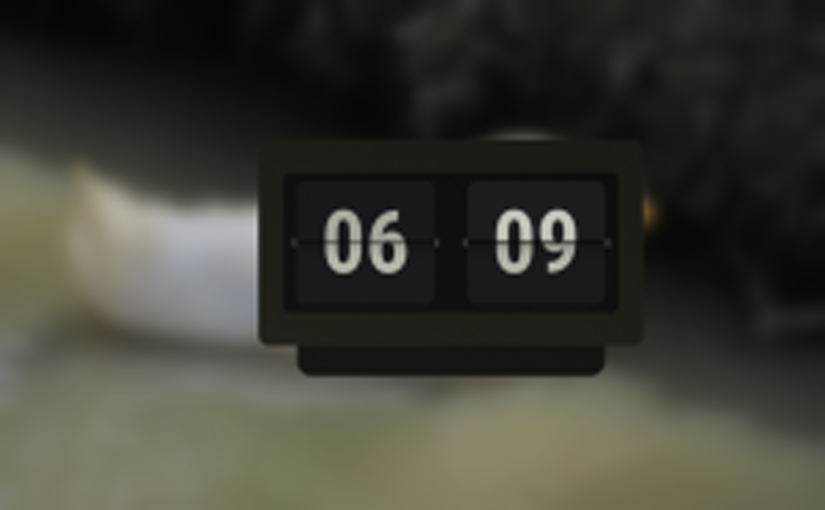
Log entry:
6 h 09 min
